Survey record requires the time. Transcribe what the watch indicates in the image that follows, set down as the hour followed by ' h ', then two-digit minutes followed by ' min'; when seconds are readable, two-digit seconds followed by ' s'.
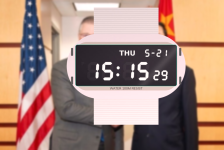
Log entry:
15 h 15 min 29 s
